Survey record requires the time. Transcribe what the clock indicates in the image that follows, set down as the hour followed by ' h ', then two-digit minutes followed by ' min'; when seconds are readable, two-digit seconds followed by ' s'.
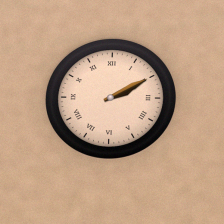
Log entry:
2 h 10 min
